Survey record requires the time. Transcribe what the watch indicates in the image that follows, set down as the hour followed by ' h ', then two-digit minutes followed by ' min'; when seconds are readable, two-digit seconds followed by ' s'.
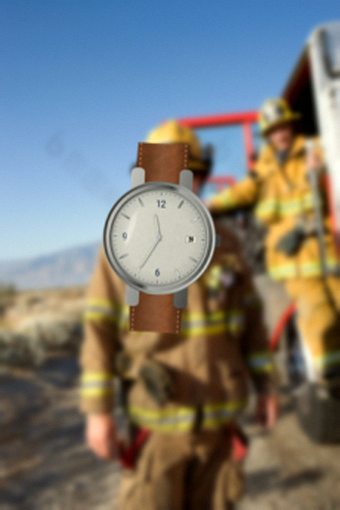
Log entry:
11 h 35 min
